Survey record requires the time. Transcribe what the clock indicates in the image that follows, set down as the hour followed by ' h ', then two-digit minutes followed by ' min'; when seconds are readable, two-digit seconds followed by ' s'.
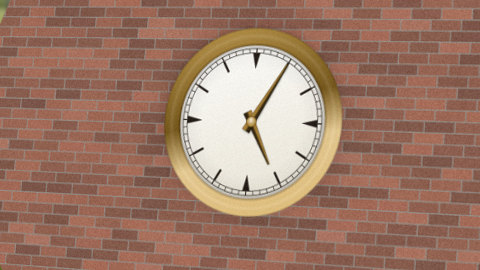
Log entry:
5 h 05 min
